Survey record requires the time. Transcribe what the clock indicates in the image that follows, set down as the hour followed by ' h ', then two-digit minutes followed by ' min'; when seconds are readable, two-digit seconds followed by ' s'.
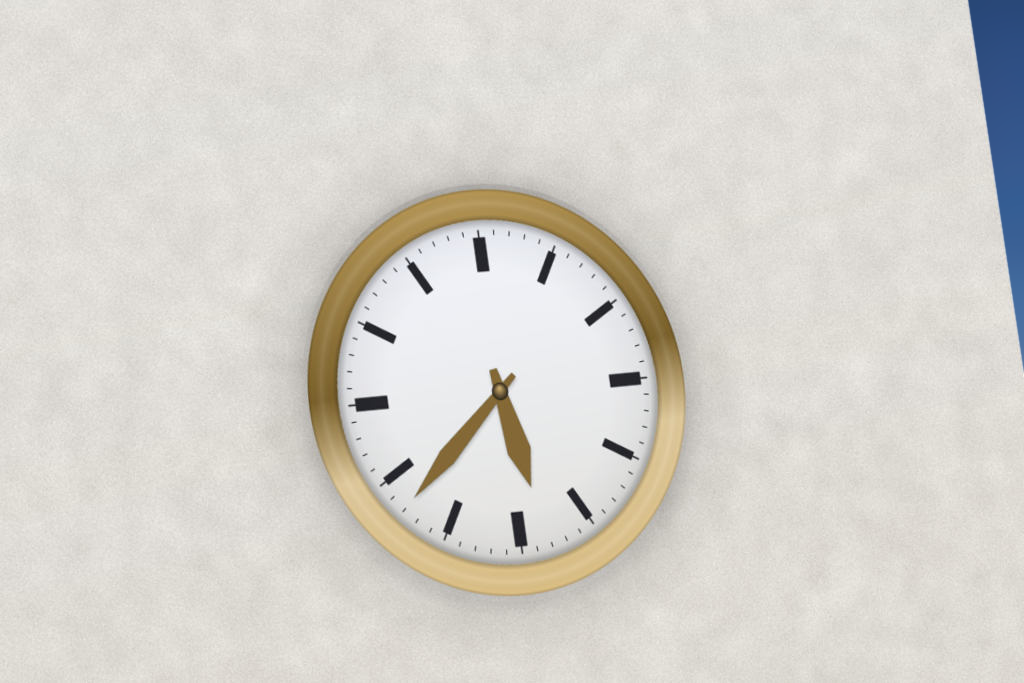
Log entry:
5 h 38 min
